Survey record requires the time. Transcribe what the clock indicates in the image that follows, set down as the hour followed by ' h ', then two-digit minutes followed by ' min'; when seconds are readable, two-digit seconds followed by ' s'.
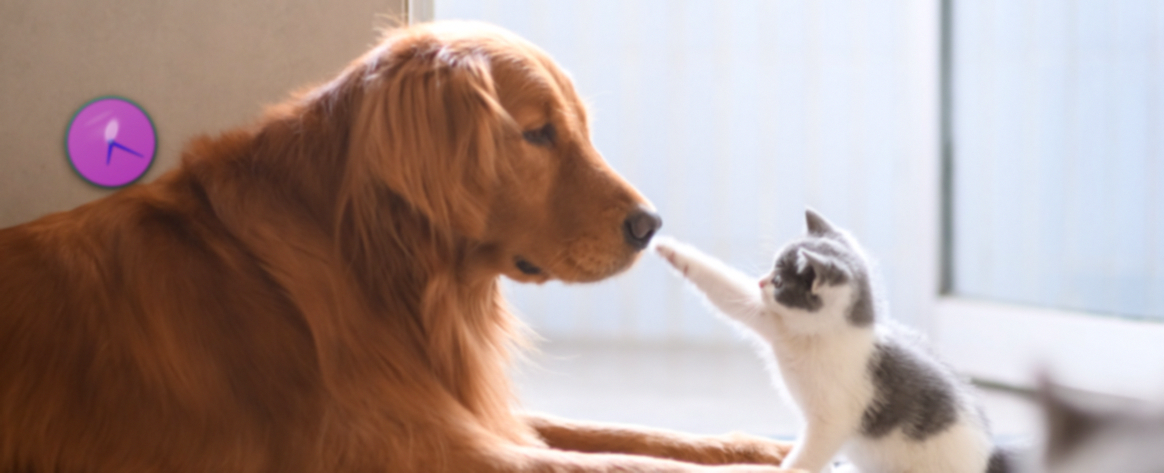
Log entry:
6 h 19 min
